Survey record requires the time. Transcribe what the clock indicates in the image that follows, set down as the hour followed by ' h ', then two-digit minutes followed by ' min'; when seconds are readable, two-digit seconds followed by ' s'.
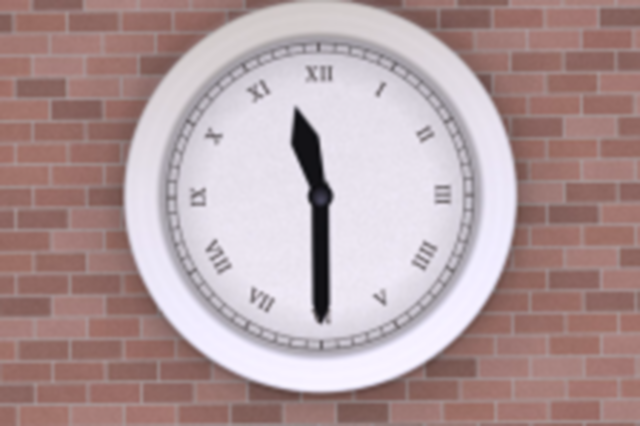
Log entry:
11 h 30 min
